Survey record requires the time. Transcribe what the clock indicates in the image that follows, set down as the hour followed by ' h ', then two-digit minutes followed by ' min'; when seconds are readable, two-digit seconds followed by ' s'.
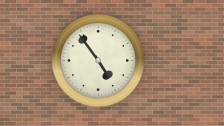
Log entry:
4 h 54 min
